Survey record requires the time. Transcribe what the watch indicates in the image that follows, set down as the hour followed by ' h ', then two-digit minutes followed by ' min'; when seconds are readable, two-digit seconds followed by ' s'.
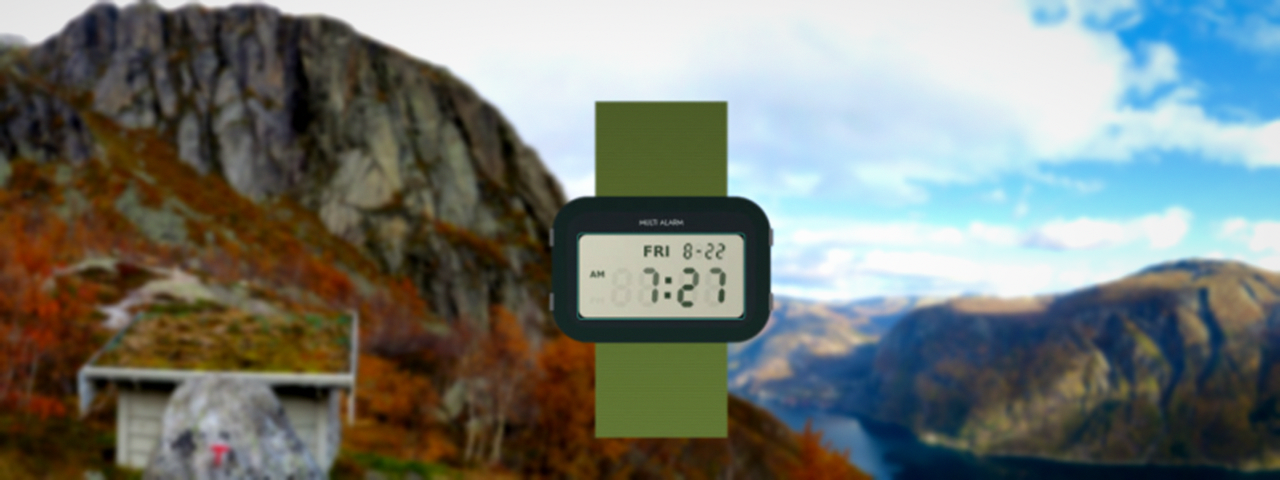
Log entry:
7 h 27 min
